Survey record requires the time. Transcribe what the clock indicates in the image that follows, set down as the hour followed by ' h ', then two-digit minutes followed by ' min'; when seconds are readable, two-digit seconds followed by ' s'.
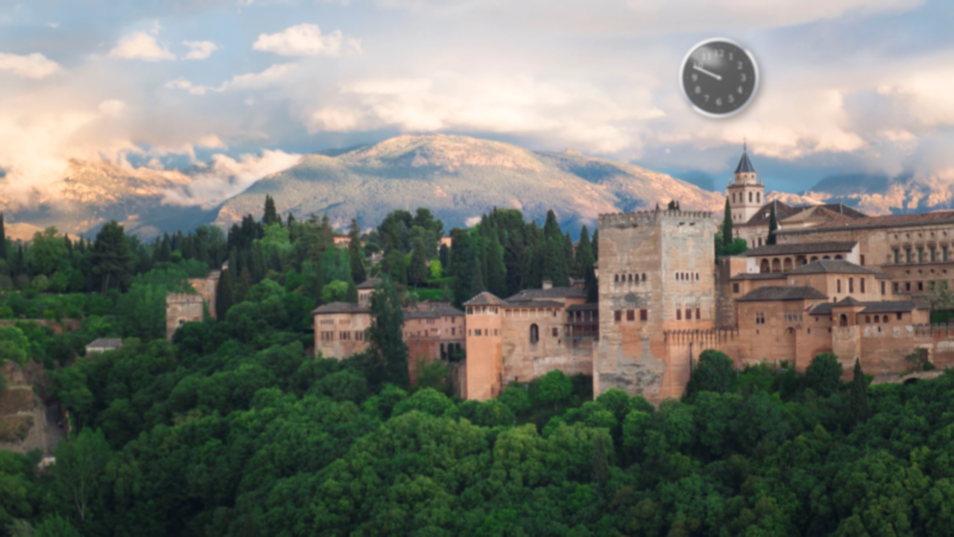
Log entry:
9 h 49 min
